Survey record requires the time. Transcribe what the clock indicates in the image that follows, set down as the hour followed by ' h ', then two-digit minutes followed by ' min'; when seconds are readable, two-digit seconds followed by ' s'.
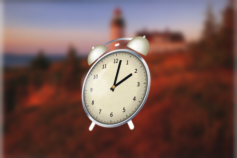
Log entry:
2 h 02 min
